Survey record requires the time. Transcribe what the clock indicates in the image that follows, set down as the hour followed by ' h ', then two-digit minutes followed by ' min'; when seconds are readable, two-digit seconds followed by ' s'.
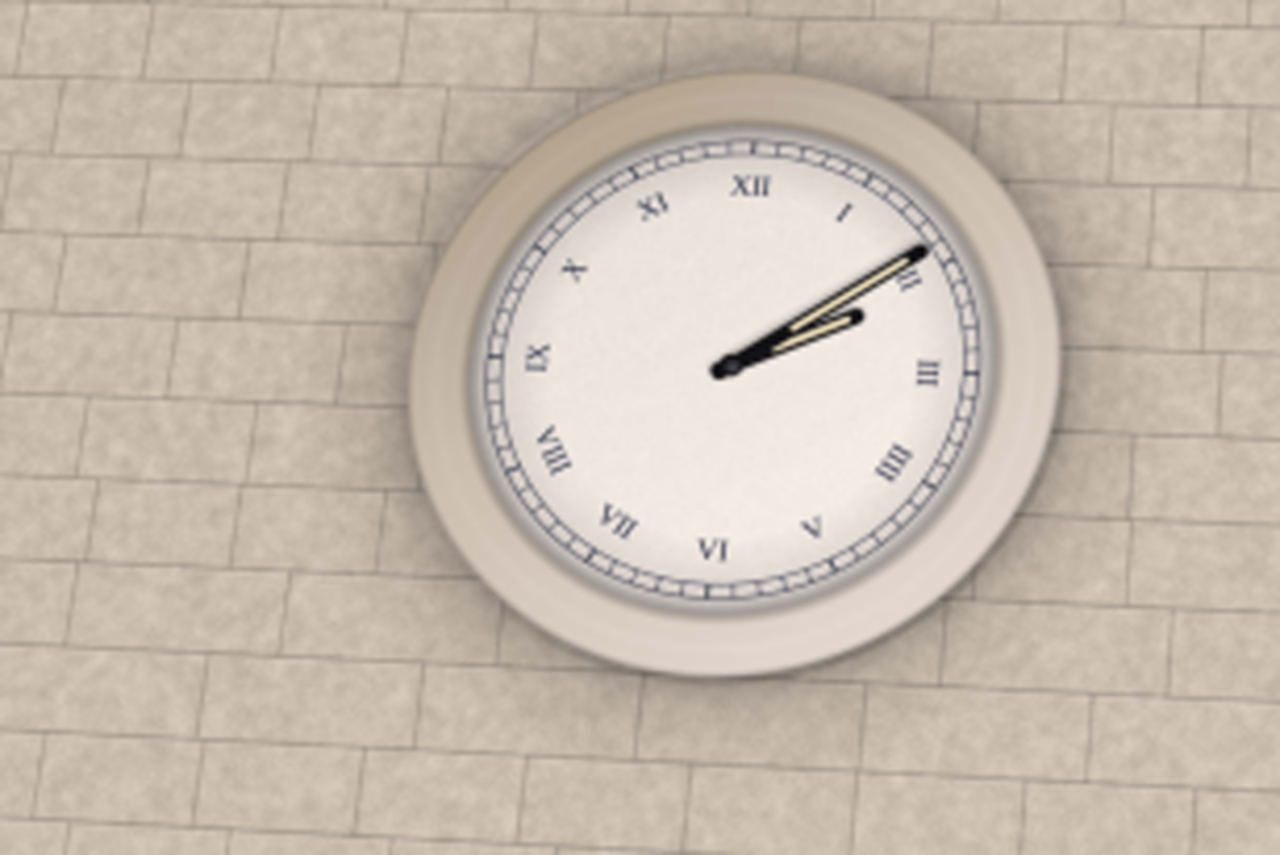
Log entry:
2 h 09 min
